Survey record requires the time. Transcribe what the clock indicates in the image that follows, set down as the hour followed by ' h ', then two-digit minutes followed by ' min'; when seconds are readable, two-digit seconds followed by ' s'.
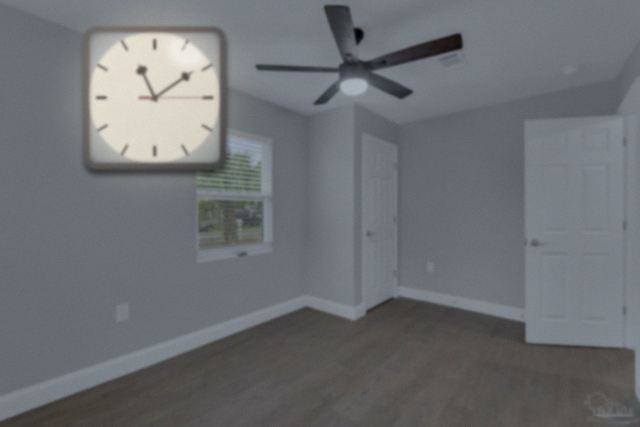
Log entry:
11 h 09 min 15 s
